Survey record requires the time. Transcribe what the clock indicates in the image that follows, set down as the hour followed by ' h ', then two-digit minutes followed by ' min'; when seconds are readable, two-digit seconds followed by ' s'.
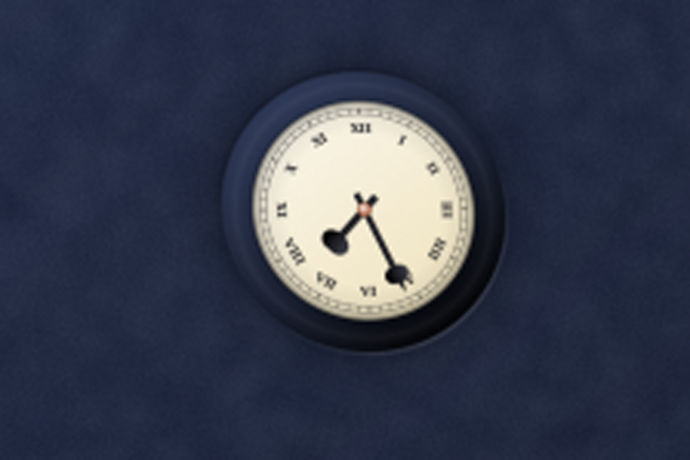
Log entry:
7 h 26 min
